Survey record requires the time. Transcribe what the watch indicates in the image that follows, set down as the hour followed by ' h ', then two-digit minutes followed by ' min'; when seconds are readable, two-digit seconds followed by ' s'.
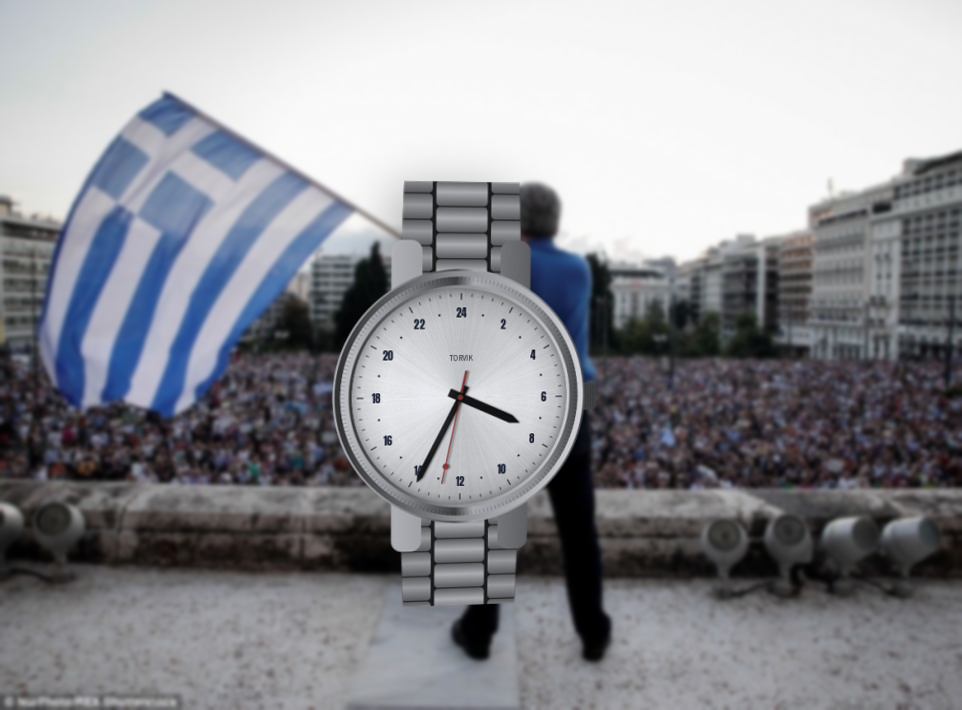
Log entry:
7 h 34 min 32 s
